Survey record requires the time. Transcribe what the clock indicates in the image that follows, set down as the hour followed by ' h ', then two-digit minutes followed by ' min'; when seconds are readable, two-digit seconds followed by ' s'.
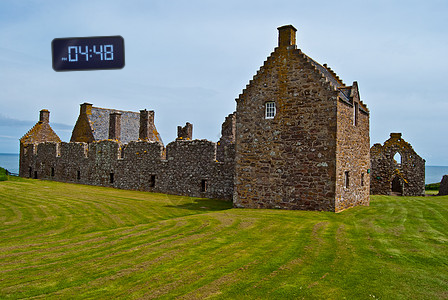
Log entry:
4 h 48 min
